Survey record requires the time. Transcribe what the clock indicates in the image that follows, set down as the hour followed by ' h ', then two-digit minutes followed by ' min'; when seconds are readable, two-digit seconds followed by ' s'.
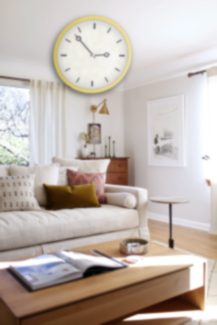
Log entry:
2 h 53 min
